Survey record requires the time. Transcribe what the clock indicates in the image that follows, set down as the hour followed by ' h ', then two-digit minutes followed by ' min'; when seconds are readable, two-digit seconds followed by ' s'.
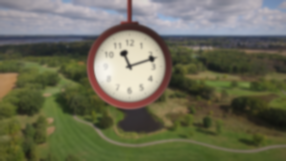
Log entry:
11 h 12 min
